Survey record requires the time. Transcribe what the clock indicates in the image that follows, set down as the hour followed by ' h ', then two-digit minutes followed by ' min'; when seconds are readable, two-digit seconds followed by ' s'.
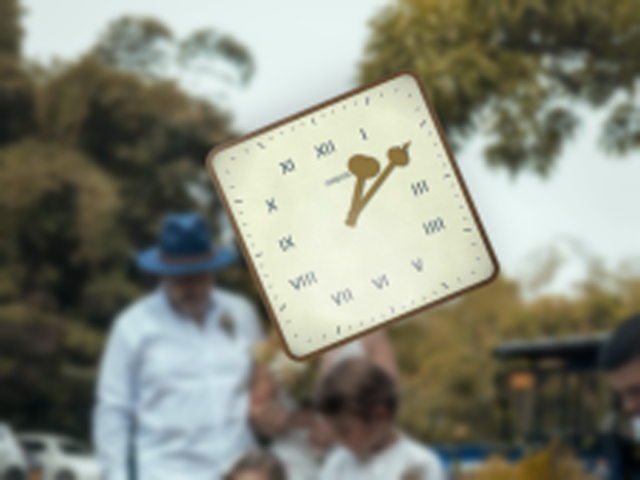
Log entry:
1 h 10 min
